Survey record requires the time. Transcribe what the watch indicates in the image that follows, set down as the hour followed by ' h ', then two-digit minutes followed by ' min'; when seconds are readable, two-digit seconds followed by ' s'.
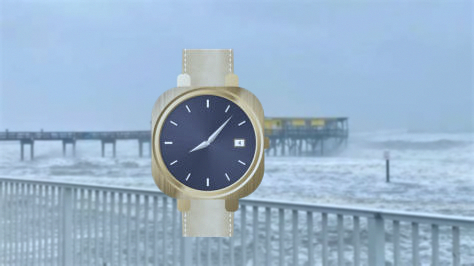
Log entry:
8 h 07 min
